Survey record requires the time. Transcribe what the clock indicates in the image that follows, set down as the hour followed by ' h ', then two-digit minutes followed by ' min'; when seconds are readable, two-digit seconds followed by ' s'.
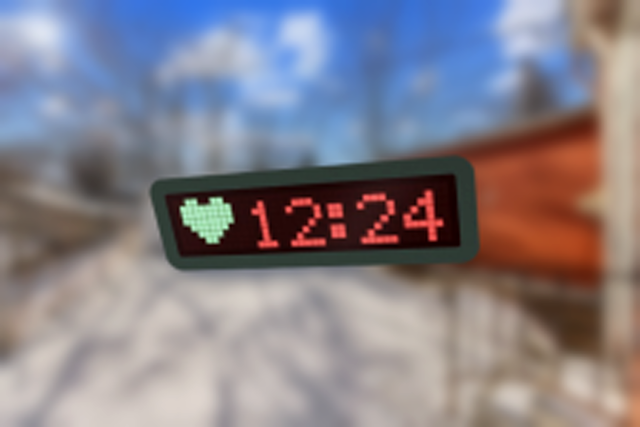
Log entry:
12 h 24 min
